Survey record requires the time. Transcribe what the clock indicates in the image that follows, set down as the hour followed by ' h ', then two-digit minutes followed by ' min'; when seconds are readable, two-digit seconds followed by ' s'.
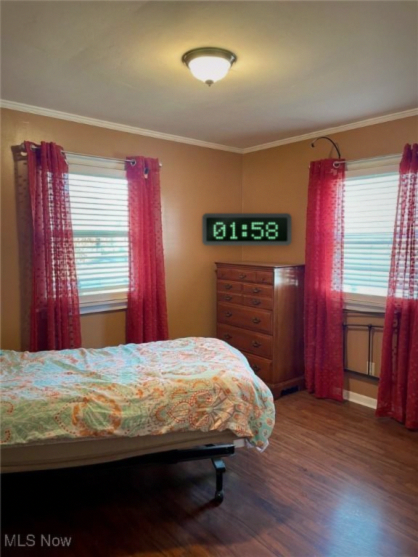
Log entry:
1 h 58 min
